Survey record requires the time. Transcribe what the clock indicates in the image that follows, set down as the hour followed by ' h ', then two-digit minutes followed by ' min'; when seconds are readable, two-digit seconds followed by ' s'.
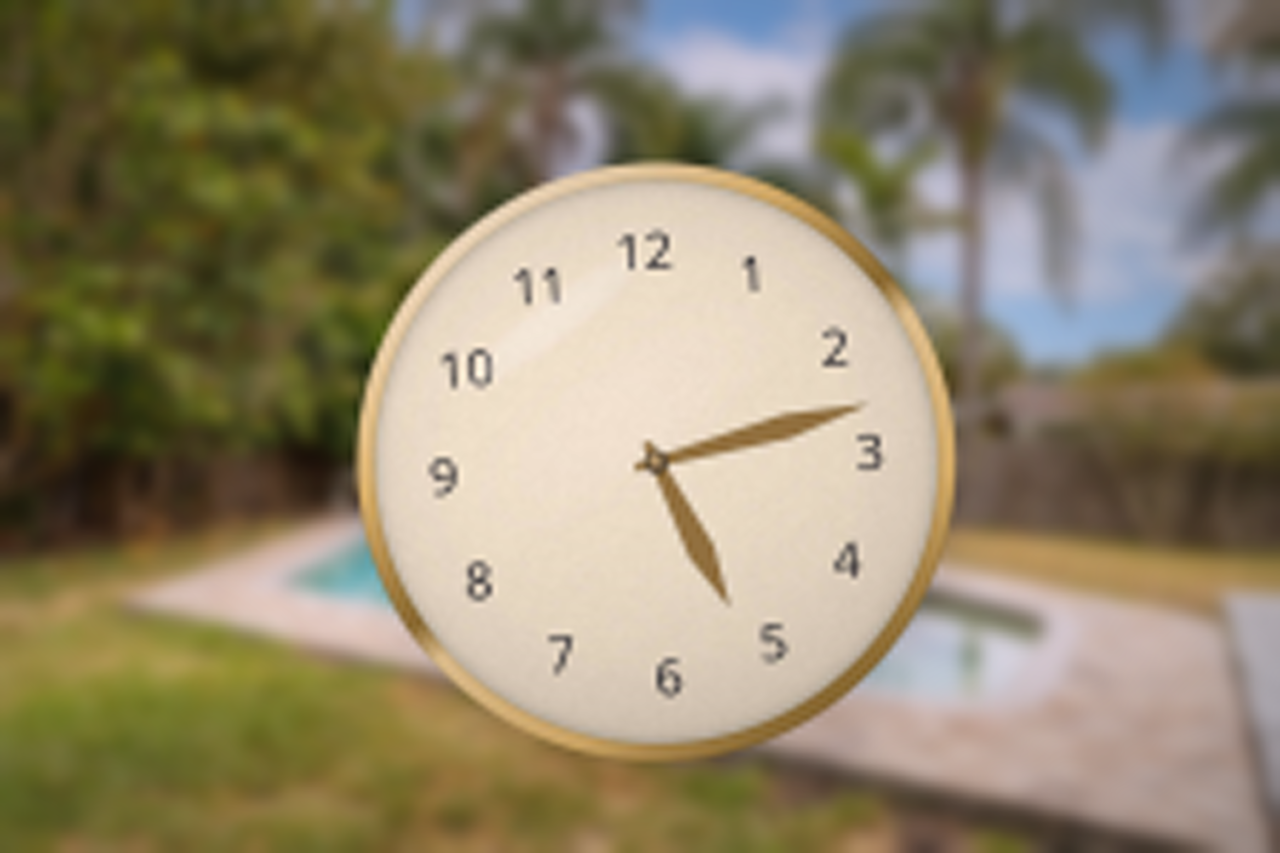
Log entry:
5 h 13 min
